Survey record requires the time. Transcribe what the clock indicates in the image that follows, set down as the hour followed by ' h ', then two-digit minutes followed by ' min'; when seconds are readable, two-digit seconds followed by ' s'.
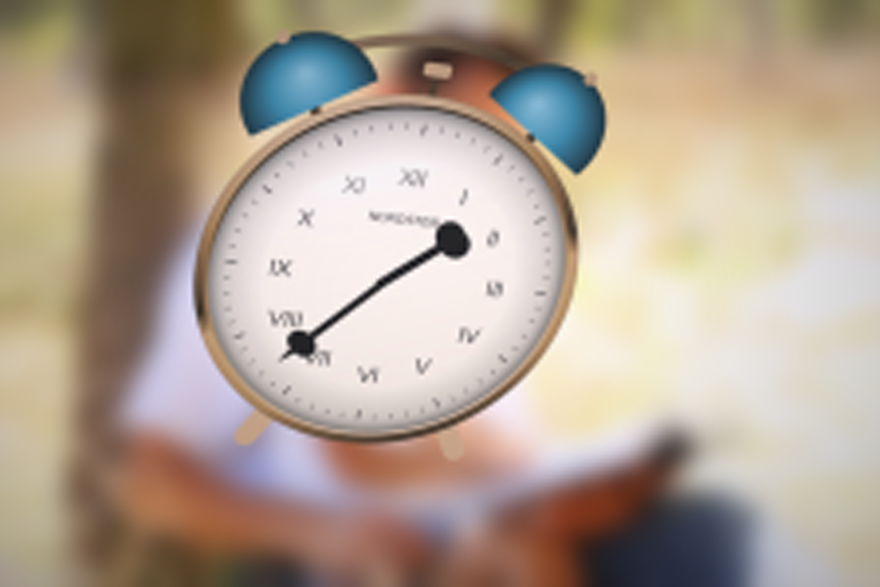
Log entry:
1 h 37 min
